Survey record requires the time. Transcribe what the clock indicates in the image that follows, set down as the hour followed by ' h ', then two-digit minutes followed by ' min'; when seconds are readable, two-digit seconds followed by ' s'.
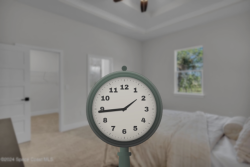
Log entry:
1 h 44 min
